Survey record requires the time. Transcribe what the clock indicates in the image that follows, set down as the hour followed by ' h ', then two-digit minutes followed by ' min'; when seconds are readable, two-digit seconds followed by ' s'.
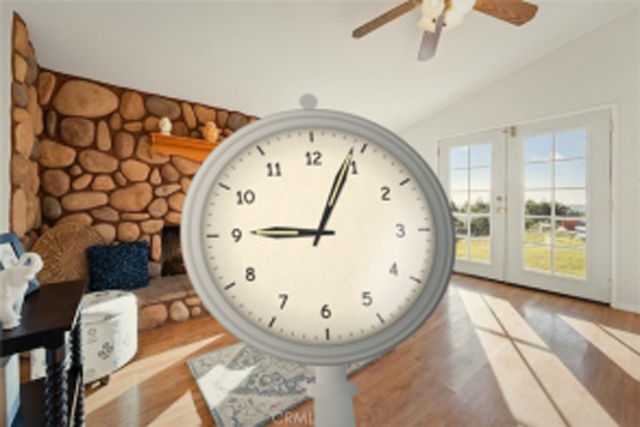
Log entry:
9 h 04 min
